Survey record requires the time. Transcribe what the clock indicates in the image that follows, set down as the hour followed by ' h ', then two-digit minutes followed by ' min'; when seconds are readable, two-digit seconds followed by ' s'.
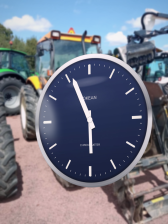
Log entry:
5 h 56 min
